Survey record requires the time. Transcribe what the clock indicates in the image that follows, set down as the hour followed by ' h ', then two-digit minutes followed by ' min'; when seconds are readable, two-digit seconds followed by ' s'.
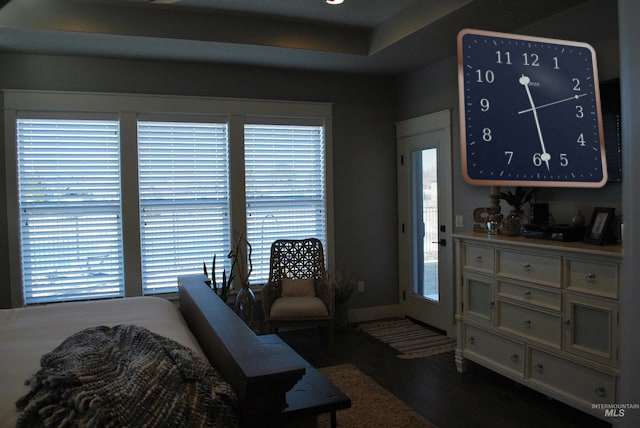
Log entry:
11 h 28 min 12 s
